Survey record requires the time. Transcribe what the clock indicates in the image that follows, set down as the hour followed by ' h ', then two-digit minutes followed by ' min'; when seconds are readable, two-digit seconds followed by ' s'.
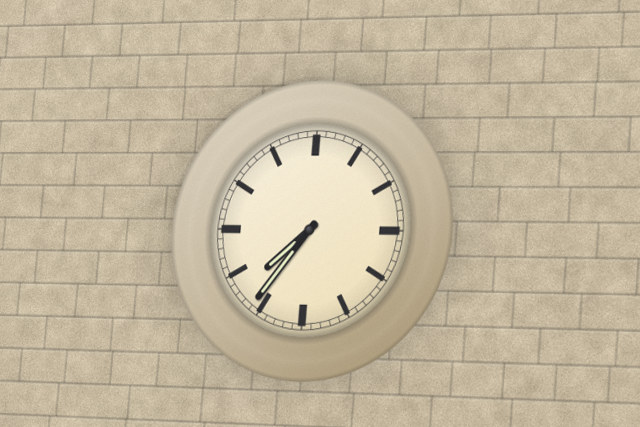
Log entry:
7 h 36 min
